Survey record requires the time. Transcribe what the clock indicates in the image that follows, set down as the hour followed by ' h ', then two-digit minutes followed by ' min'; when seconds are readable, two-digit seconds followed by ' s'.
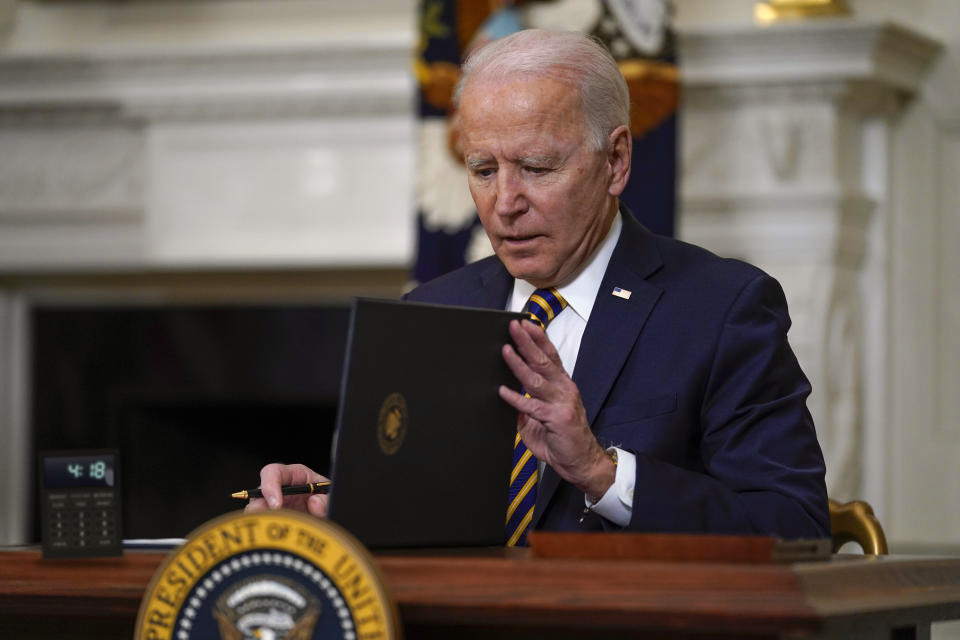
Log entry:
4 h 18 min
